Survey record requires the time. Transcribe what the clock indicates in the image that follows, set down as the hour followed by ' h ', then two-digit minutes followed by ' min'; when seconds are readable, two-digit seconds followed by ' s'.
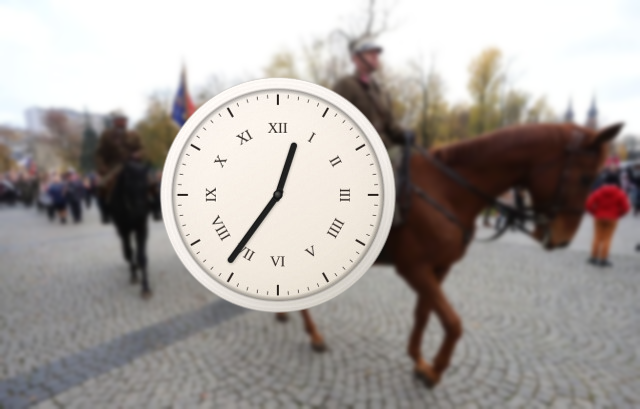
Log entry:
12 h 36 min
